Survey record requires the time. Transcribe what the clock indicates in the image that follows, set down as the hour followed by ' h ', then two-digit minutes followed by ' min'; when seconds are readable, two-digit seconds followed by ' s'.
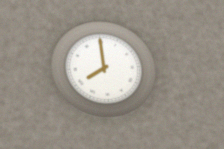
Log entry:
8 h 00 min
